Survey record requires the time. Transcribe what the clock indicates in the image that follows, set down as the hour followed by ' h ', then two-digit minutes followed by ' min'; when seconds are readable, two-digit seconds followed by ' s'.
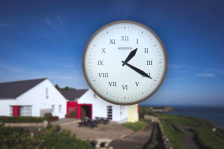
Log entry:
1 h 20 min
